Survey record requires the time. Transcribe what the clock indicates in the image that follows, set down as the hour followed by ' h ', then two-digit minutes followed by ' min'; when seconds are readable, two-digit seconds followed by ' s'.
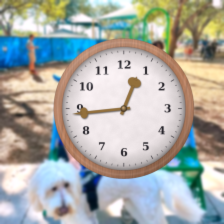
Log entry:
12 h 44 min
